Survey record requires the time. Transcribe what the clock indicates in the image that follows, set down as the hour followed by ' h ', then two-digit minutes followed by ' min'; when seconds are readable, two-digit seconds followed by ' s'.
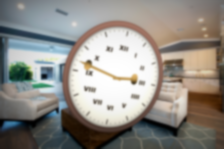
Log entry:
2 h 47 min
